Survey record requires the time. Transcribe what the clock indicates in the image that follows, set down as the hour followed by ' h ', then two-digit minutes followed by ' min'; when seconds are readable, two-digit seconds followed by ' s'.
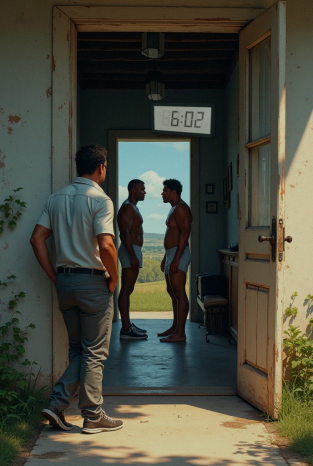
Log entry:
6 h 02 min
